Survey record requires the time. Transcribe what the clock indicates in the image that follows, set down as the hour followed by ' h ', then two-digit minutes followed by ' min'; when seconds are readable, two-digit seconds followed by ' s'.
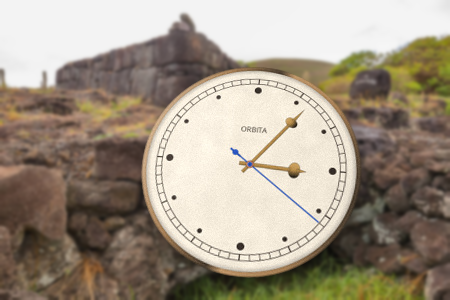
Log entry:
3 h 06 min 21 s
